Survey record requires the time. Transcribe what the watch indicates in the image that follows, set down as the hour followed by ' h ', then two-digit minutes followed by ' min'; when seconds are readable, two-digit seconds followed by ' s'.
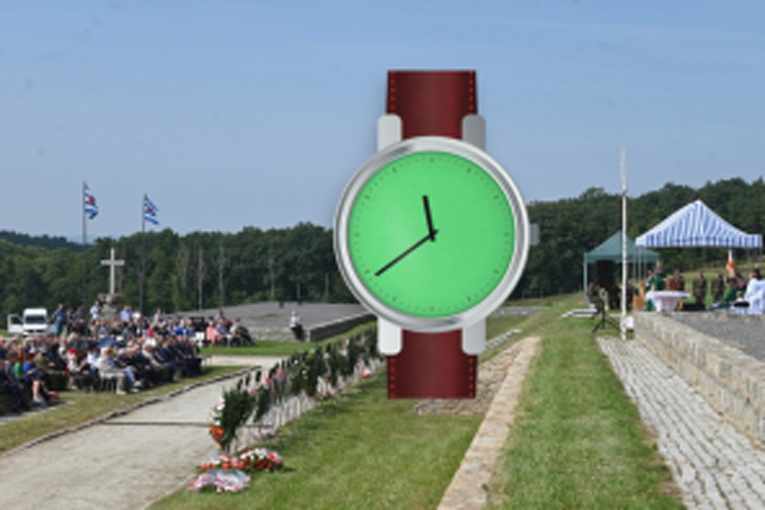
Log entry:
11 h 39 min
